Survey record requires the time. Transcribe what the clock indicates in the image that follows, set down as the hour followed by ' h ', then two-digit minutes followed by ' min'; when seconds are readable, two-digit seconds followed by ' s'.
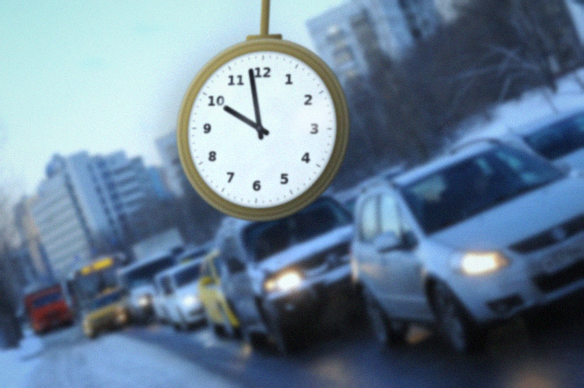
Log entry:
9 h 58 min
